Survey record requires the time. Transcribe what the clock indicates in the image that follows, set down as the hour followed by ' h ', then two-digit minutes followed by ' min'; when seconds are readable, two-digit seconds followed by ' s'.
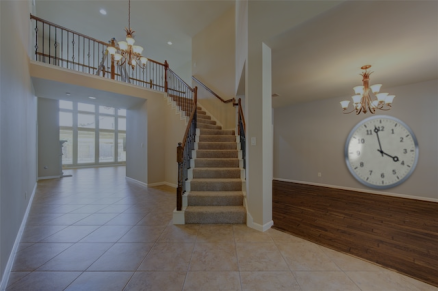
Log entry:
3 h 58 min
